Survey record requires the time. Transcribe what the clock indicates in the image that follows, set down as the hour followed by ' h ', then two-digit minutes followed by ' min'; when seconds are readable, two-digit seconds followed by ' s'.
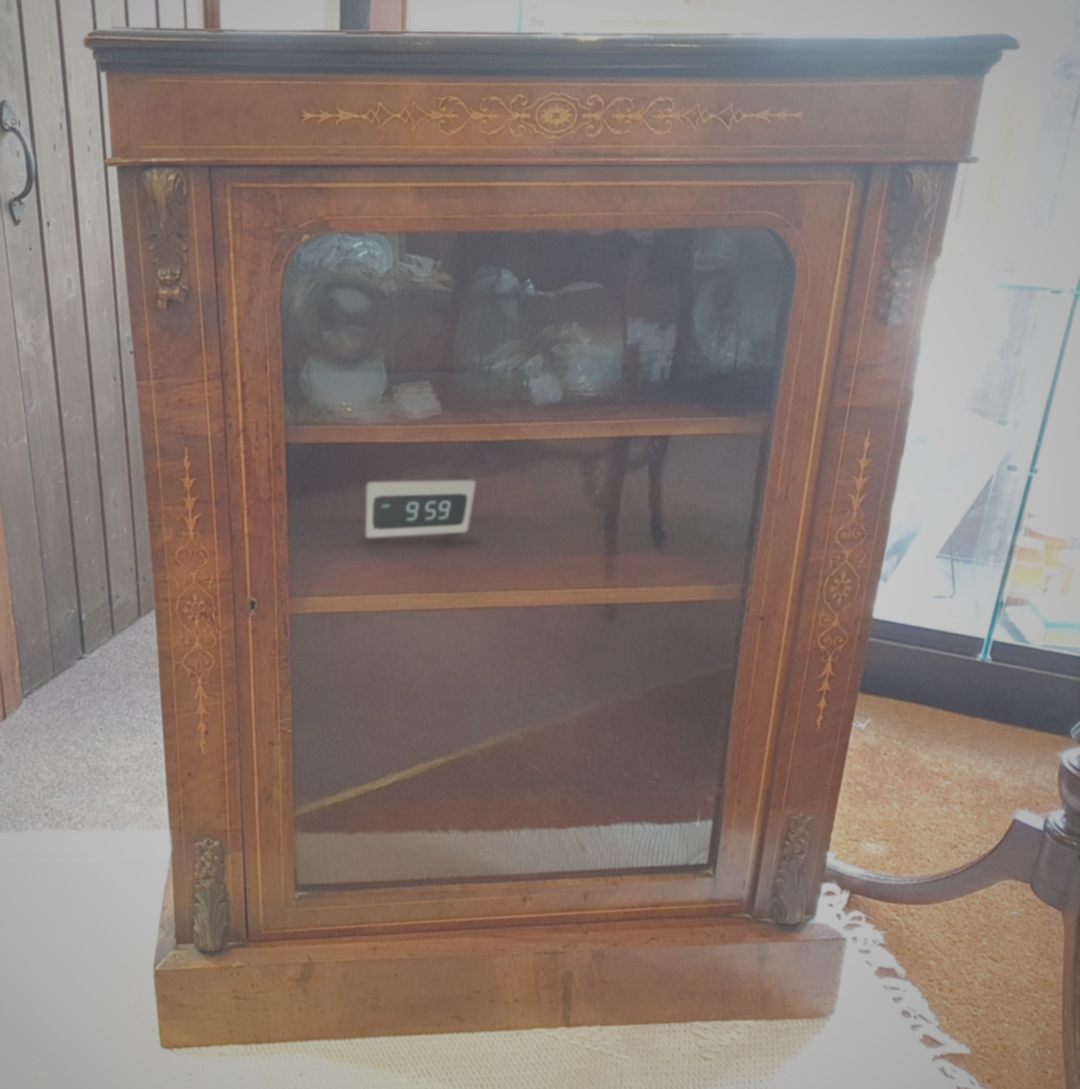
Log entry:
9 h 59 min
